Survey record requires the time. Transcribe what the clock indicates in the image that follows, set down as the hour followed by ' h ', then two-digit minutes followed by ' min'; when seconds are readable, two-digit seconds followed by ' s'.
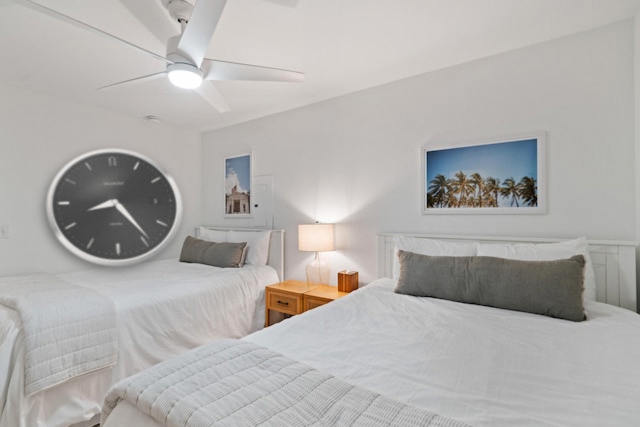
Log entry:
8 h 24 min
